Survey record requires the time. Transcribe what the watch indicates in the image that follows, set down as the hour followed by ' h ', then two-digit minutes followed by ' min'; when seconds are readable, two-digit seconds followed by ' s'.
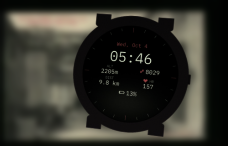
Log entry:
5 h 46 min
